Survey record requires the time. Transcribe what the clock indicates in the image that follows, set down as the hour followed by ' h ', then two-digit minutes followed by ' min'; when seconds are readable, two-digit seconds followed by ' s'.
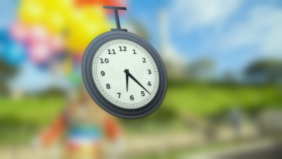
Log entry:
6 h 23 min
